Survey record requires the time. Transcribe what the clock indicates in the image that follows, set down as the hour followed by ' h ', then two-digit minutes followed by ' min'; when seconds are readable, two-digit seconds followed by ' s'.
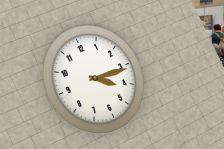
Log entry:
4 h 16 min
